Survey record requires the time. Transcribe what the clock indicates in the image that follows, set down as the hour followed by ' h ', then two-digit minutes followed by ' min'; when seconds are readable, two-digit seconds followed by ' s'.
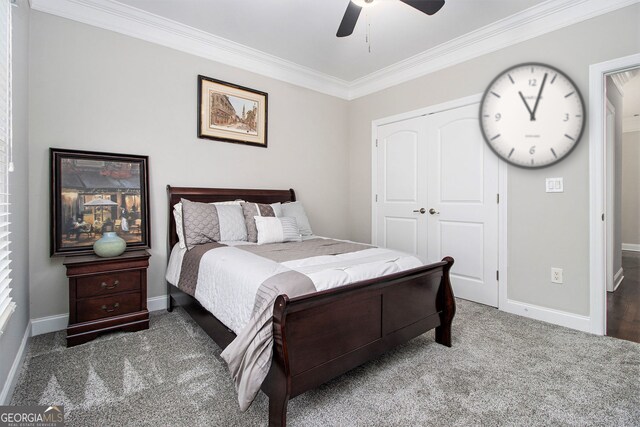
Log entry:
11 h 03 min
